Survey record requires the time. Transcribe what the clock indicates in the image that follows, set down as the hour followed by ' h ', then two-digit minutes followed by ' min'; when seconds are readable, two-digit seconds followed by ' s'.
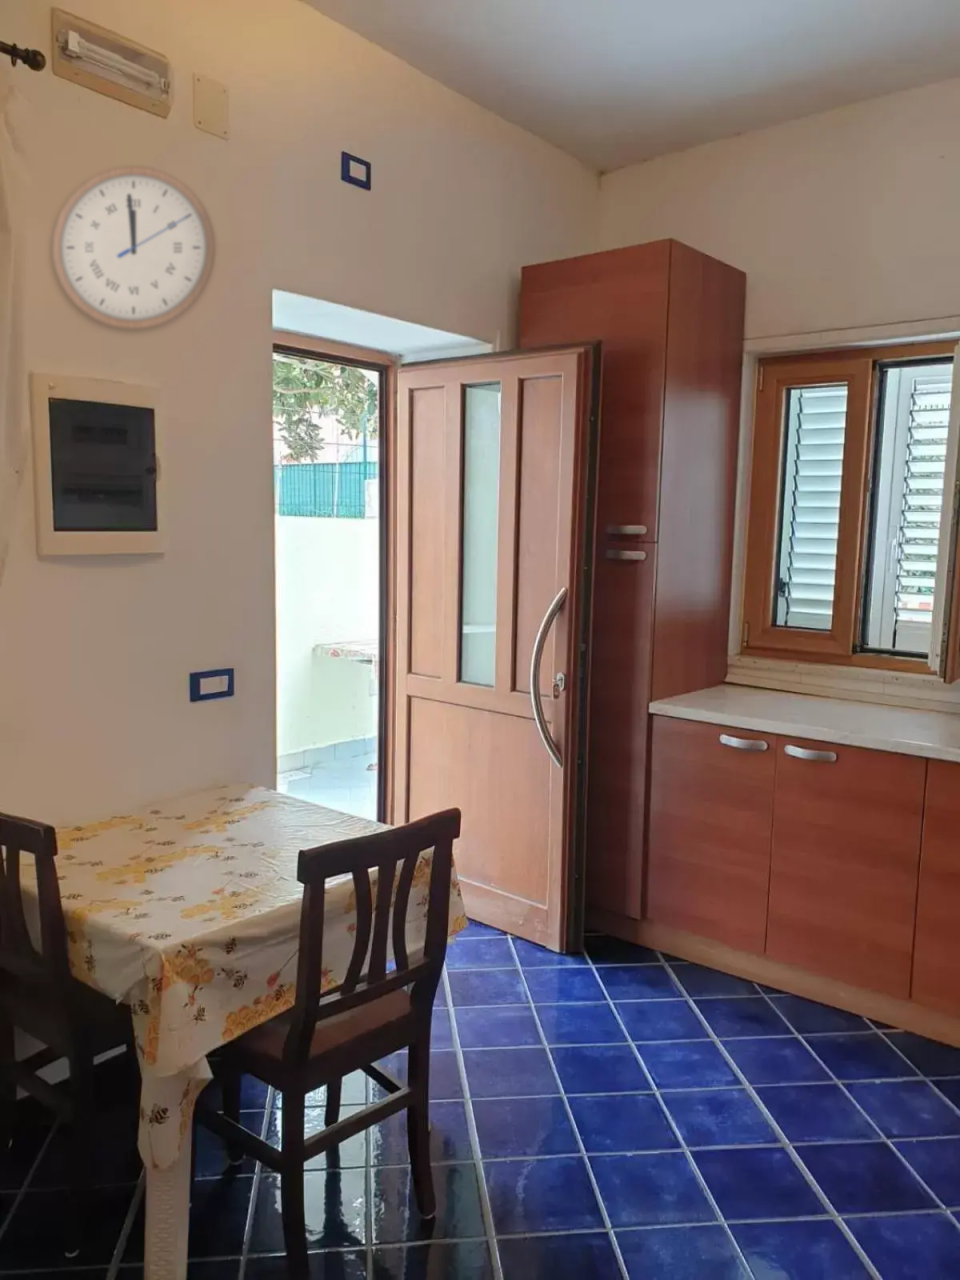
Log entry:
11 h 59 min 10 s
